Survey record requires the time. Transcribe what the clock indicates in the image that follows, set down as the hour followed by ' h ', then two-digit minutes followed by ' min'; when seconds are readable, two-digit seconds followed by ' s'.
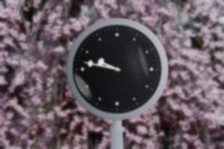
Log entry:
9 h 47 min
